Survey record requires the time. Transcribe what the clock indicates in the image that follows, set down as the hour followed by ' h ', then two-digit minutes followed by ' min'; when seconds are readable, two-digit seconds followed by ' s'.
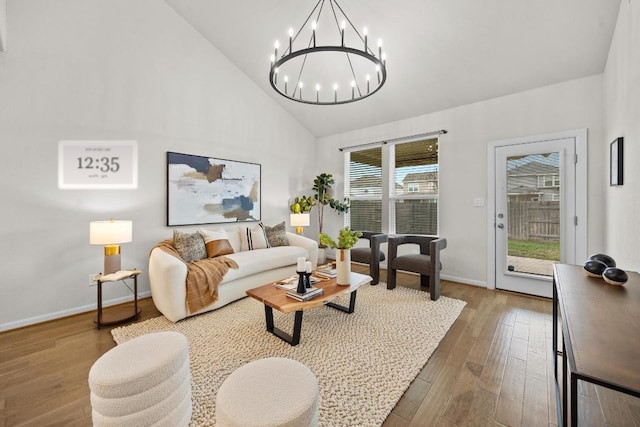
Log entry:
12 h 35 min
